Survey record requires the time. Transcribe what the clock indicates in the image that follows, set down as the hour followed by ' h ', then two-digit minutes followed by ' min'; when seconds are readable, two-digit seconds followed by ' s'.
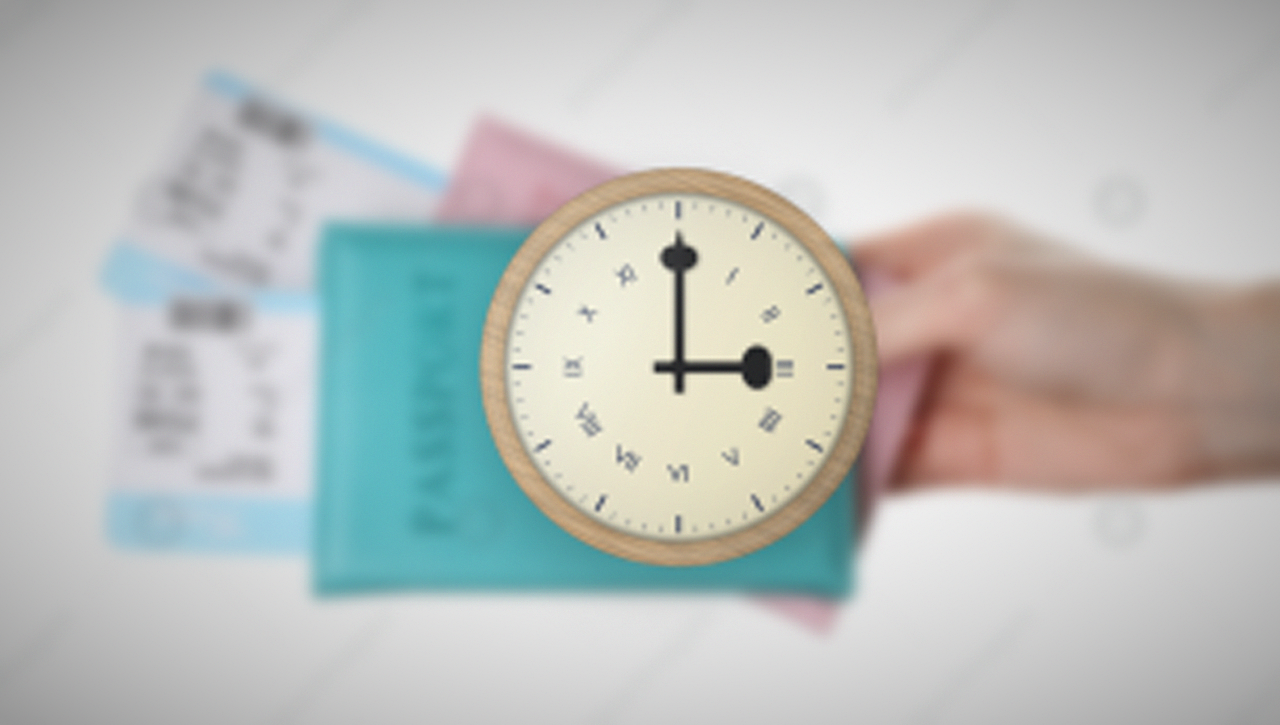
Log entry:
3 h 00 min
